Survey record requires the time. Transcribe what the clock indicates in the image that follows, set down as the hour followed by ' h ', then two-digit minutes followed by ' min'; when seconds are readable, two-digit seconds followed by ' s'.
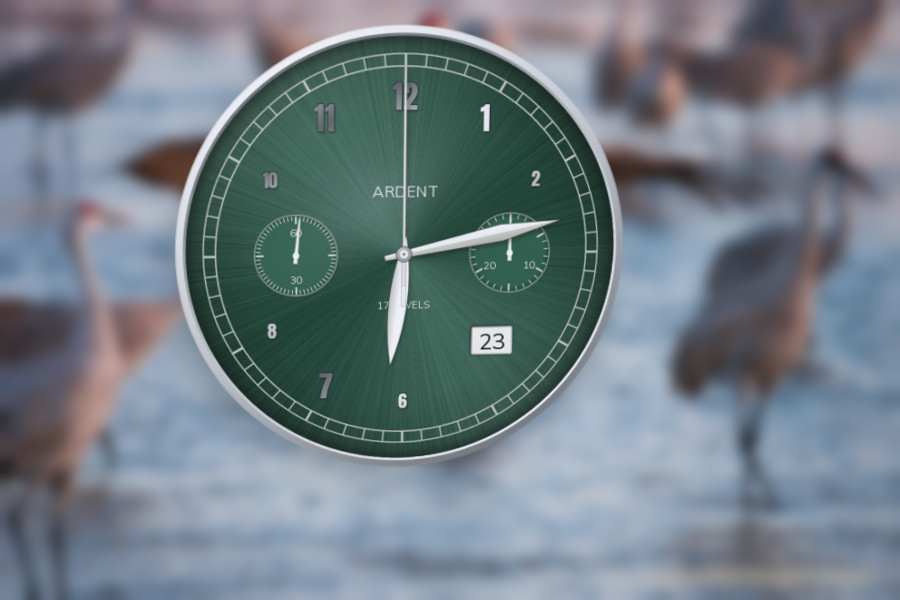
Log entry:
6 h 13 min 01 s
